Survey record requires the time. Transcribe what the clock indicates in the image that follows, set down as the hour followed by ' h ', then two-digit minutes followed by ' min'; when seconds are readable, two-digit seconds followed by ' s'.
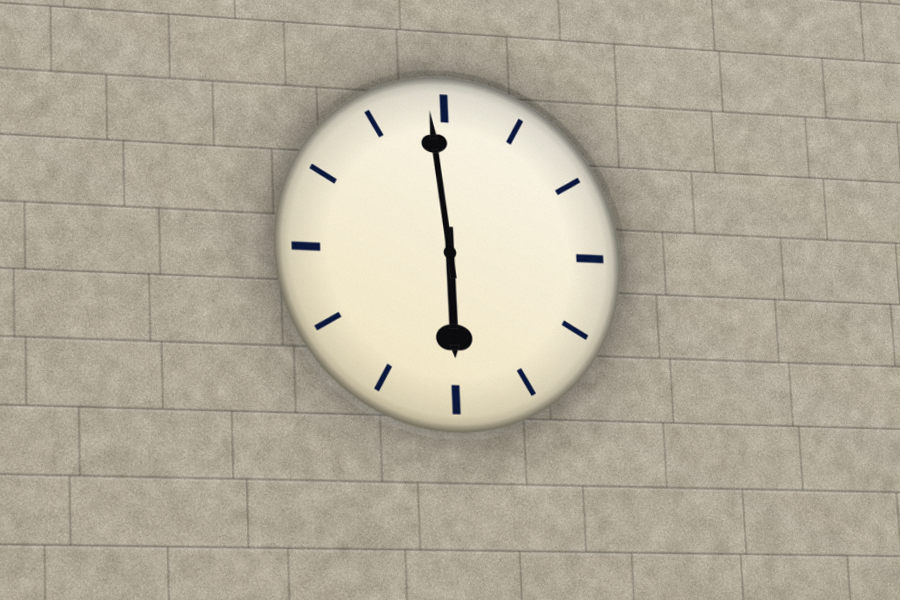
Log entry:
5 h 59 min
